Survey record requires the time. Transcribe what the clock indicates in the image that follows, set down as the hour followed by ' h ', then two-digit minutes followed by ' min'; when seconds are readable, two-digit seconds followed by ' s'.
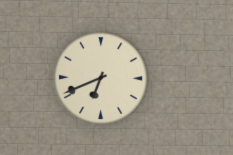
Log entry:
6 h 41 min
